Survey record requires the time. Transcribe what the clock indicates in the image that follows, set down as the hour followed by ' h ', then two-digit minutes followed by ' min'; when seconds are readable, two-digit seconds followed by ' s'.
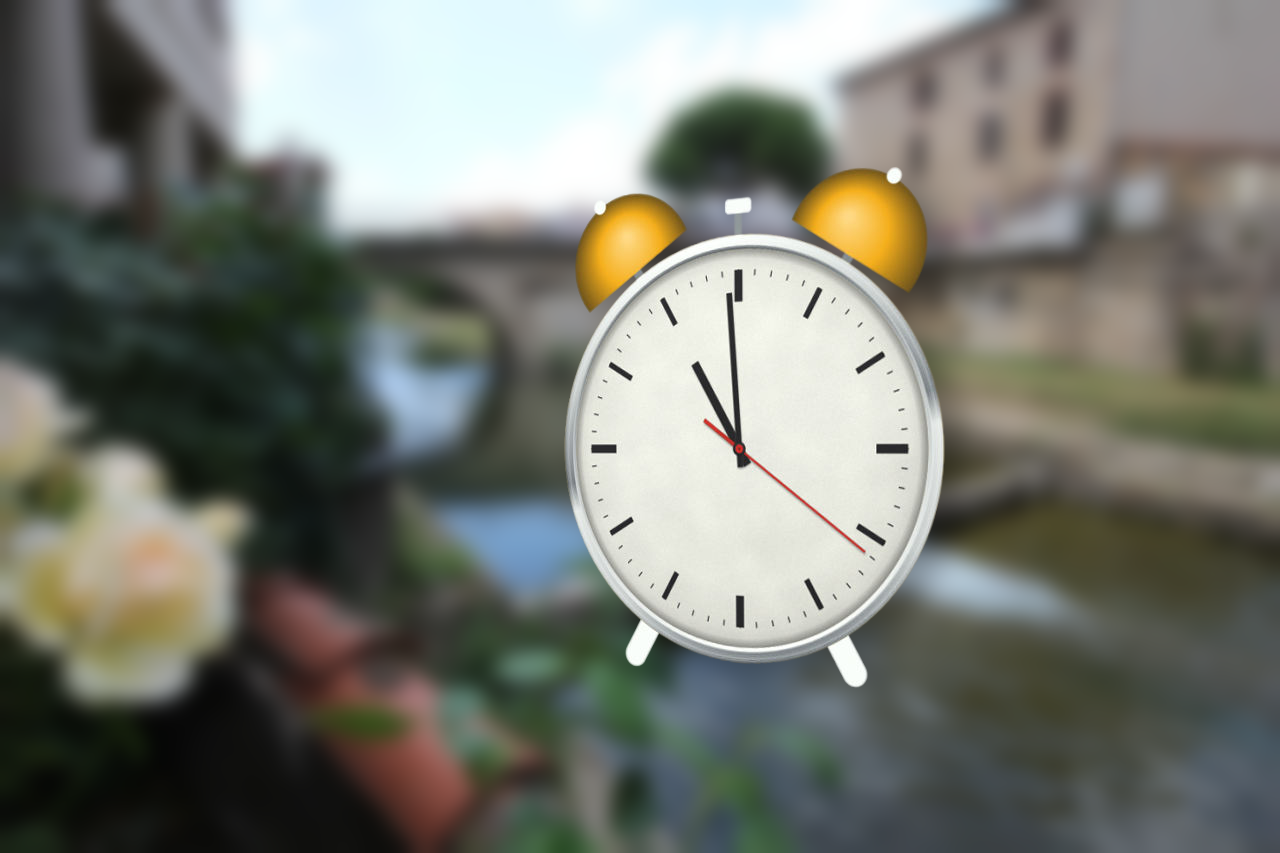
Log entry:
10 h 59 min 21 s
